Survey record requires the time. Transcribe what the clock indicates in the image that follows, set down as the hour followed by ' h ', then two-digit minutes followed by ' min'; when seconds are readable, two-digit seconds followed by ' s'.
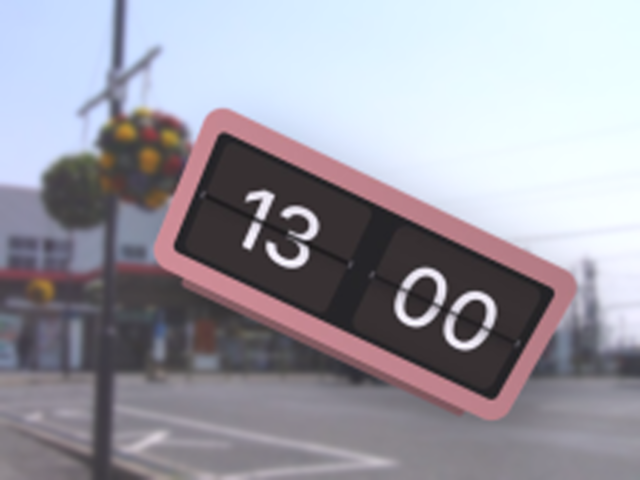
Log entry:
13 h 00 min
